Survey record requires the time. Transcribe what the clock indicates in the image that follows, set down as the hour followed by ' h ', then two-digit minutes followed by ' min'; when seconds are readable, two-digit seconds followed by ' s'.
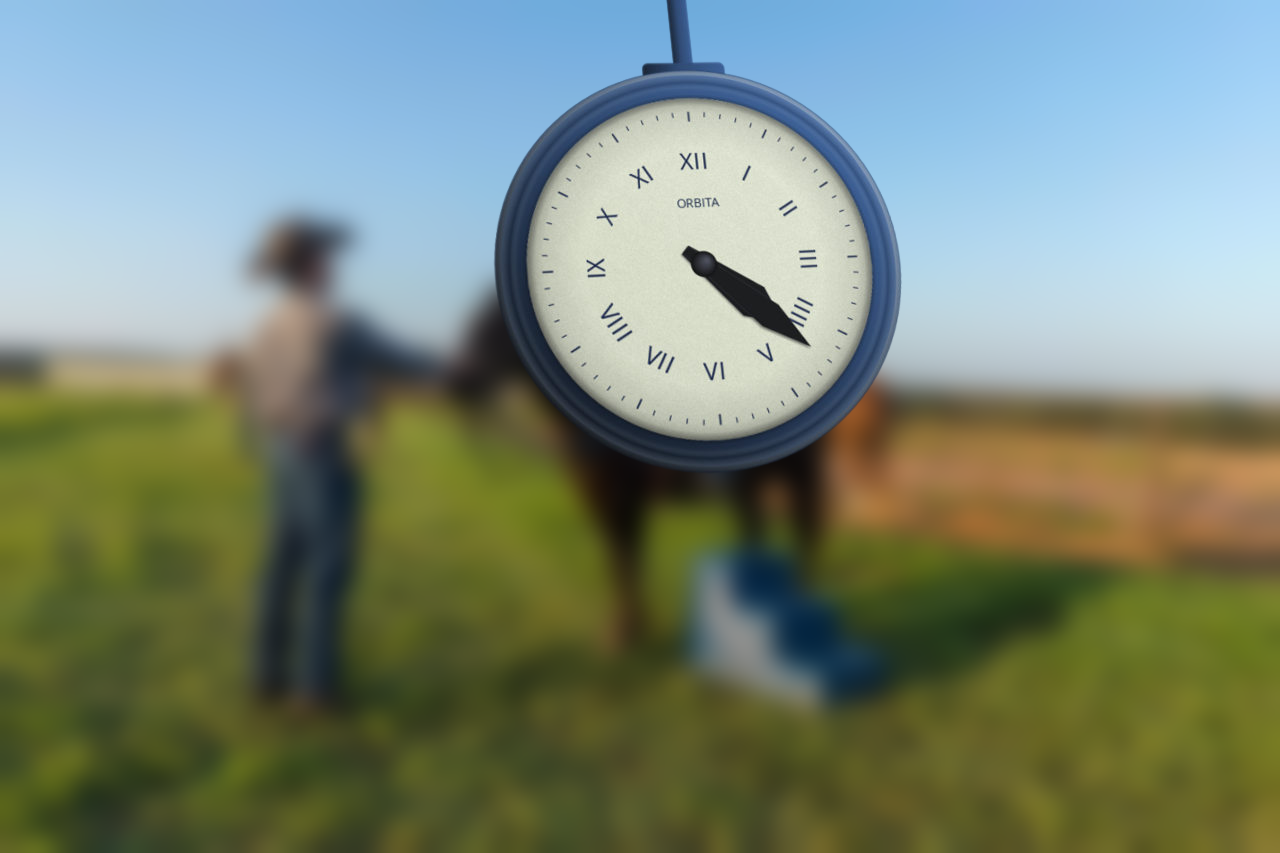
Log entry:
4 h 22 min
